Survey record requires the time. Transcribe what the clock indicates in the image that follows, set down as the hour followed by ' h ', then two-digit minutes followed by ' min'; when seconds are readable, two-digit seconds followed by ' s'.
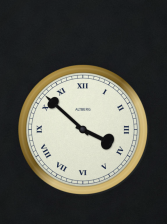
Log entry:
3 h 52 min
